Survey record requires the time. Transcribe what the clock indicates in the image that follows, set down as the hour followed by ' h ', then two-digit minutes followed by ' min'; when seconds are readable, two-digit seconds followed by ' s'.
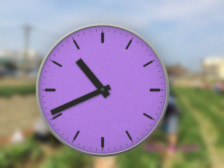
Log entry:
10 h 41 min
